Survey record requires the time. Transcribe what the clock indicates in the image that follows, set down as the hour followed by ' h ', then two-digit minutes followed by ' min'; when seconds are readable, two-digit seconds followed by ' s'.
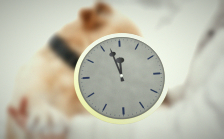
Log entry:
11 h 57 min
